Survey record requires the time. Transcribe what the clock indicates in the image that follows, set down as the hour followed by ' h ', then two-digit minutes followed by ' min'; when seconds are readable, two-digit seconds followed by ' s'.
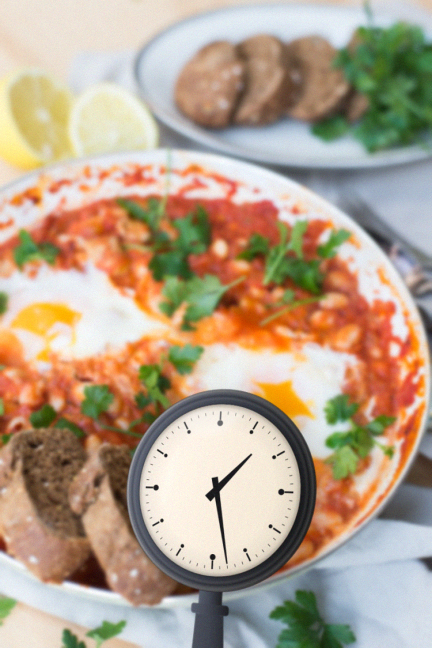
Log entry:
1 h 28 min
